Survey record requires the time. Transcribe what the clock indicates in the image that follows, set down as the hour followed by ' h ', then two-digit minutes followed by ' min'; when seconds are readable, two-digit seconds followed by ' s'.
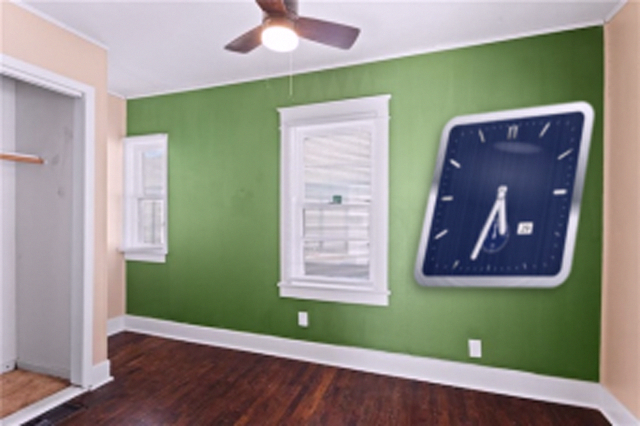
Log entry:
5 h 33 min
